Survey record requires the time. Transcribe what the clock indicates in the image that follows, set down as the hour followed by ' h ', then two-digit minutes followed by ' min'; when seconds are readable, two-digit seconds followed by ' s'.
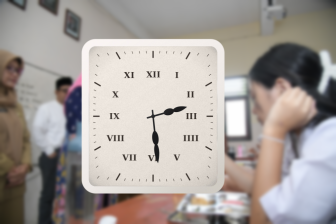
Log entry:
2 h 29 min
